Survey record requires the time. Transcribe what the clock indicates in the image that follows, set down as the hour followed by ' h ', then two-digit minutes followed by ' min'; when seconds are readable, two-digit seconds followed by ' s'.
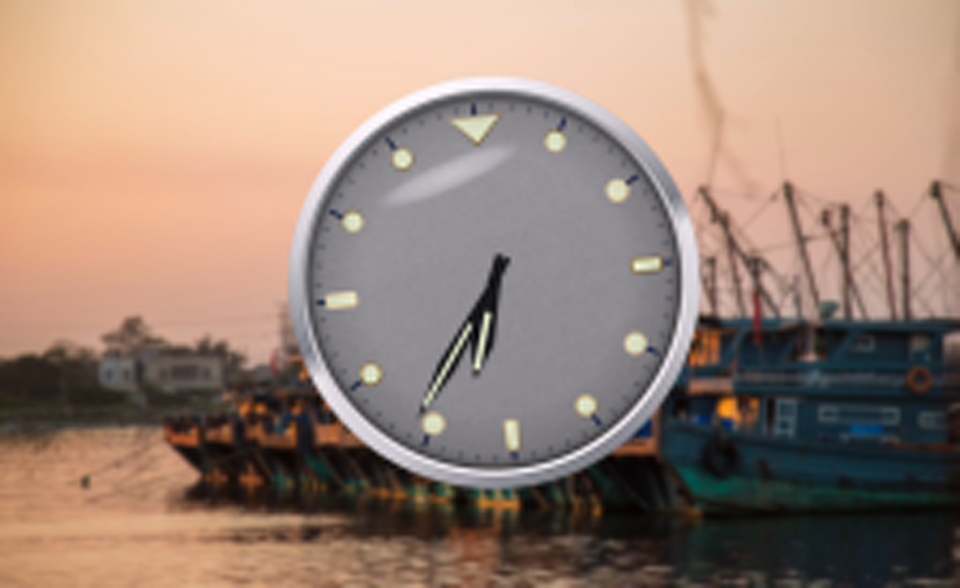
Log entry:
6 h 36 min
